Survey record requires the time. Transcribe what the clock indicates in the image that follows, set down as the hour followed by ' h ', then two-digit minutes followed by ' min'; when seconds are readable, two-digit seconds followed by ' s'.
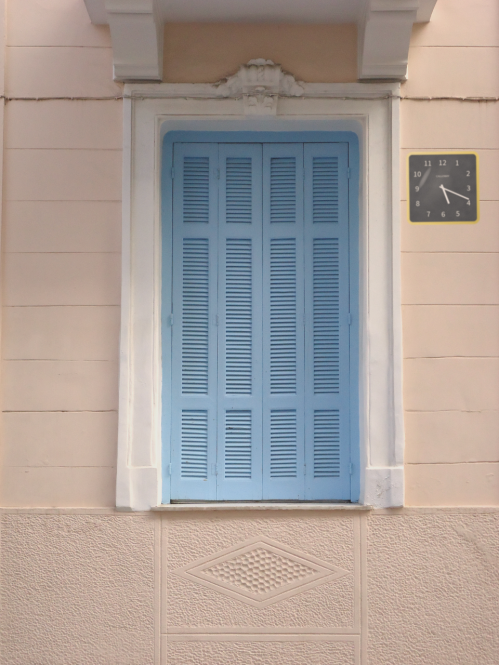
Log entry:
5 h 19 min
